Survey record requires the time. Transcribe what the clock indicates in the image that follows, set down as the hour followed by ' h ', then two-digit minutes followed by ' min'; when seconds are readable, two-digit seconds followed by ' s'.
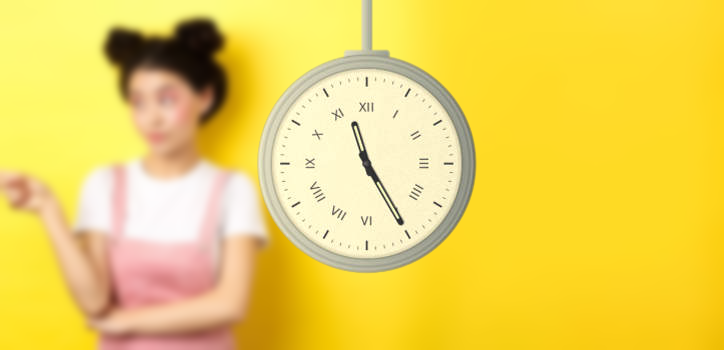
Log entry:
11 h 25 min
